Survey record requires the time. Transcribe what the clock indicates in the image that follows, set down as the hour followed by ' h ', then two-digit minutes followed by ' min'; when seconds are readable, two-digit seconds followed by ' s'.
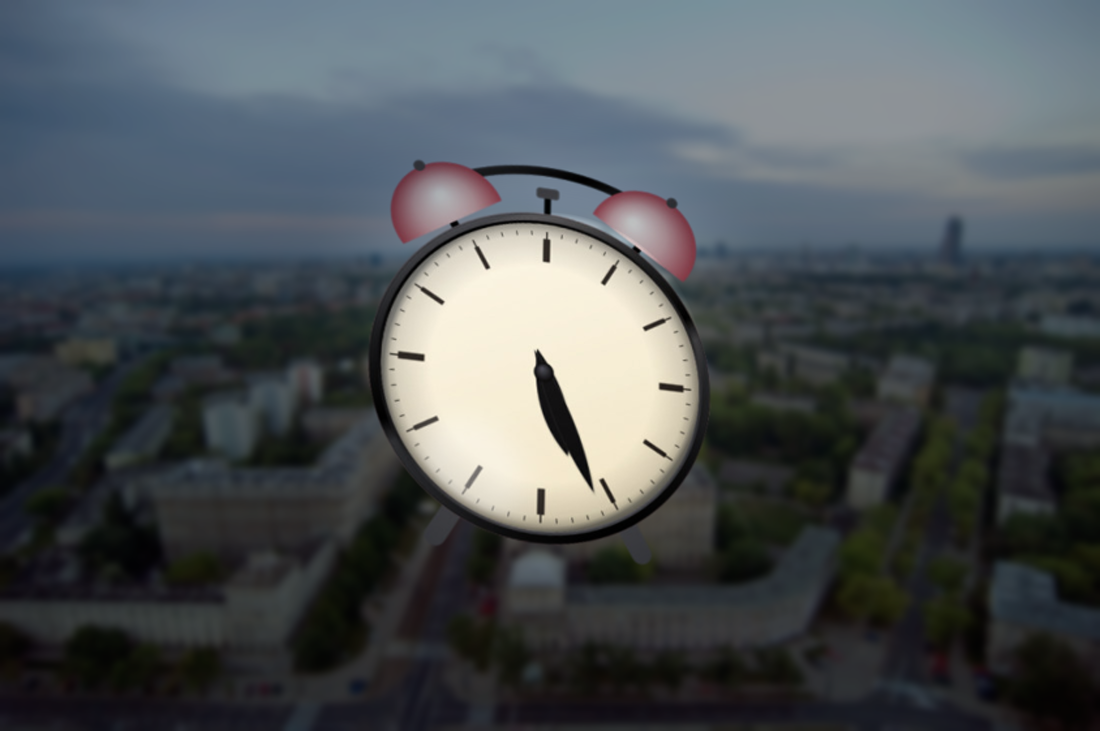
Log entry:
5 h 26 min
